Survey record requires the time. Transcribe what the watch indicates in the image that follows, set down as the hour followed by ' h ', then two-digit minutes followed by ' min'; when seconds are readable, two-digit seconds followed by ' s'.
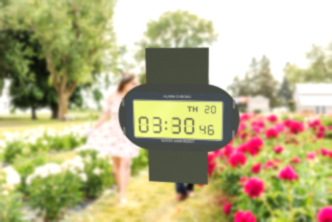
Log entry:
3 h 30 min 46 s
